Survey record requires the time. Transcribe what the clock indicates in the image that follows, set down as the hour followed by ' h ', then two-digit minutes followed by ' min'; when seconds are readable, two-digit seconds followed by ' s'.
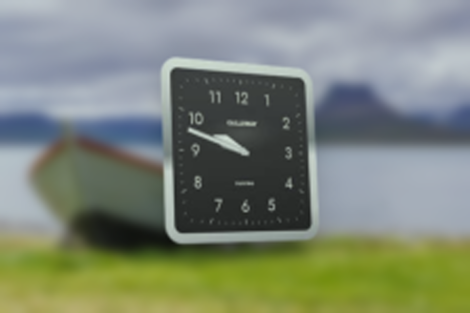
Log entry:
9 h 48 min
